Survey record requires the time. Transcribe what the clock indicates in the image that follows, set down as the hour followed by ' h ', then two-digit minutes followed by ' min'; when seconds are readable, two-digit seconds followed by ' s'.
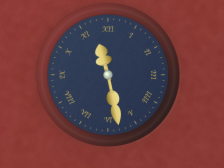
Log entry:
11 h 28 min
